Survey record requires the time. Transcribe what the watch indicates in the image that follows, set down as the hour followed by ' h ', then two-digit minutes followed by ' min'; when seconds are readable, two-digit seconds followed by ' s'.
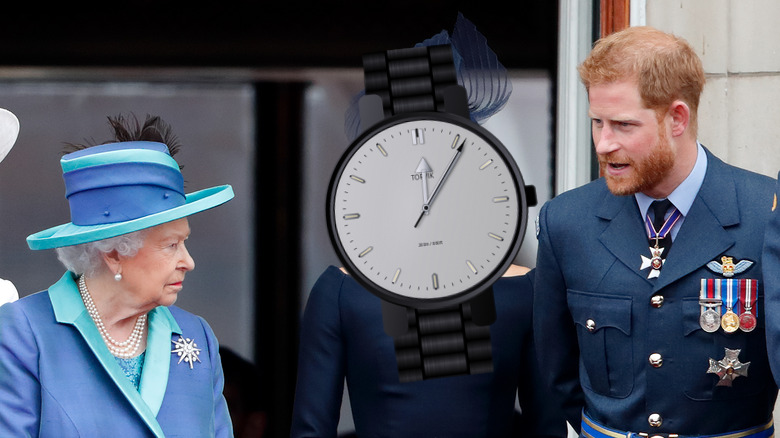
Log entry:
12 h 06 min 06 s
